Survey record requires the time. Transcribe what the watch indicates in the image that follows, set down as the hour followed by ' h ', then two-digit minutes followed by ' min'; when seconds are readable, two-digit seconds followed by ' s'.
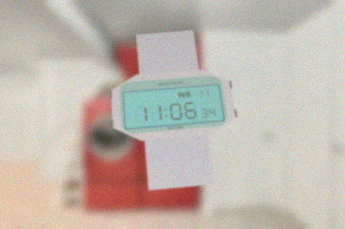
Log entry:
11 h 06 min
